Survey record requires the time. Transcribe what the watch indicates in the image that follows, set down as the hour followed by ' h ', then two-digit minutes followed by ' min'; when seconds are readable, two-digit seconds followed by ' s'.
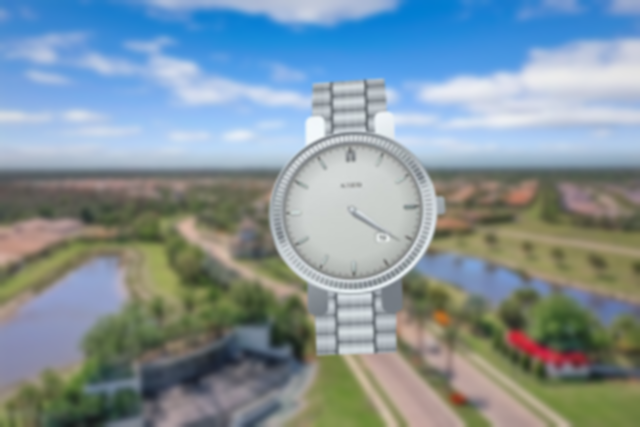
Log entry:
4 h 21 min
